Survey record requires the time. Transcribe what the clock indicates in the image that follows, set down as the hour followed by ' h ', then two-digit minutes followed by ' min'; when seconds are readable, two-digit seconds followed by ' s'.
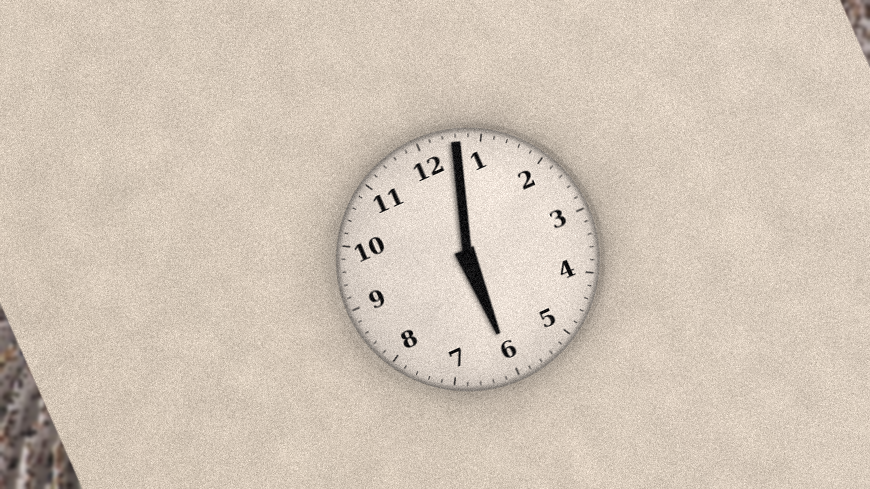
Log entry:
6 h 03 min
